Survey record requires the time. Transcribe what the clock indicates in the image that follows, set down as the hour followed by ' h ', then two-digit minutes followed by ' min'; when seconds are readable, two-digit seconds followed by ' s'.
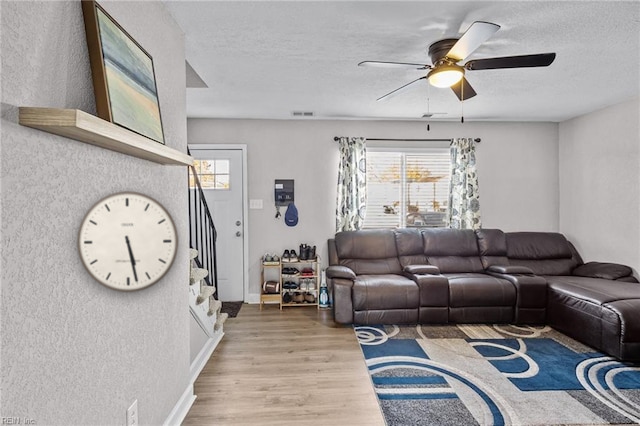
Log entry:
5 h 28 min
